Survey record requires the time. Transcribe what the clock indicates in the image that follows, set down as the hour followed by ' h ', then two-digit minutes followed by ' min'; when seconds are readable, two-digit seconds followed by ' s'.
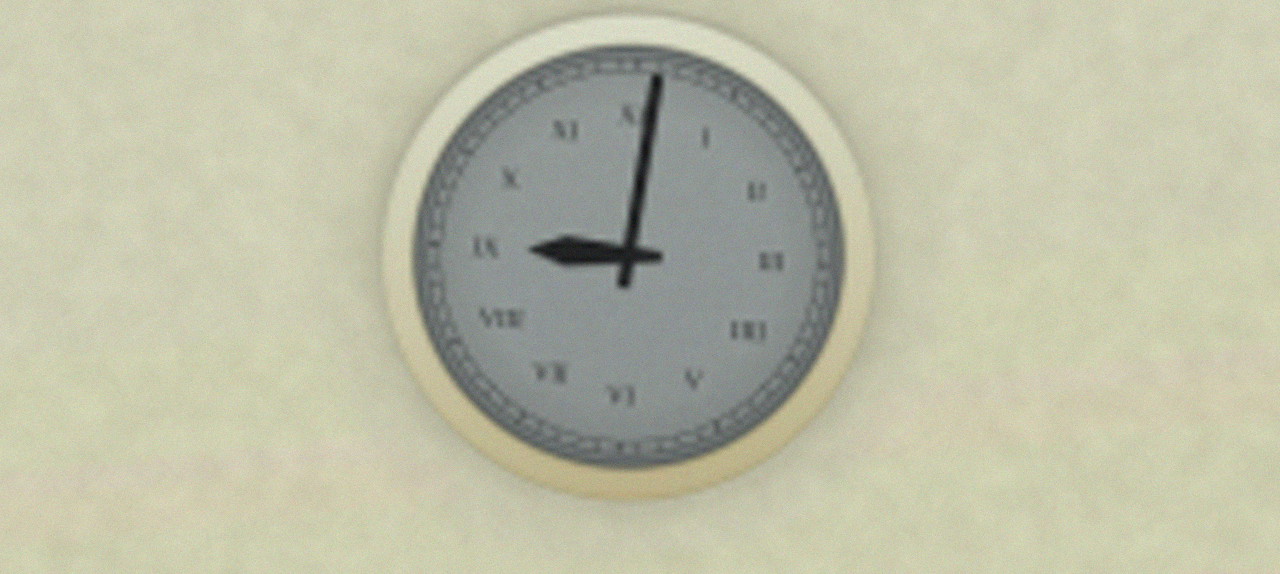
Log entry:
9 h 01 min
